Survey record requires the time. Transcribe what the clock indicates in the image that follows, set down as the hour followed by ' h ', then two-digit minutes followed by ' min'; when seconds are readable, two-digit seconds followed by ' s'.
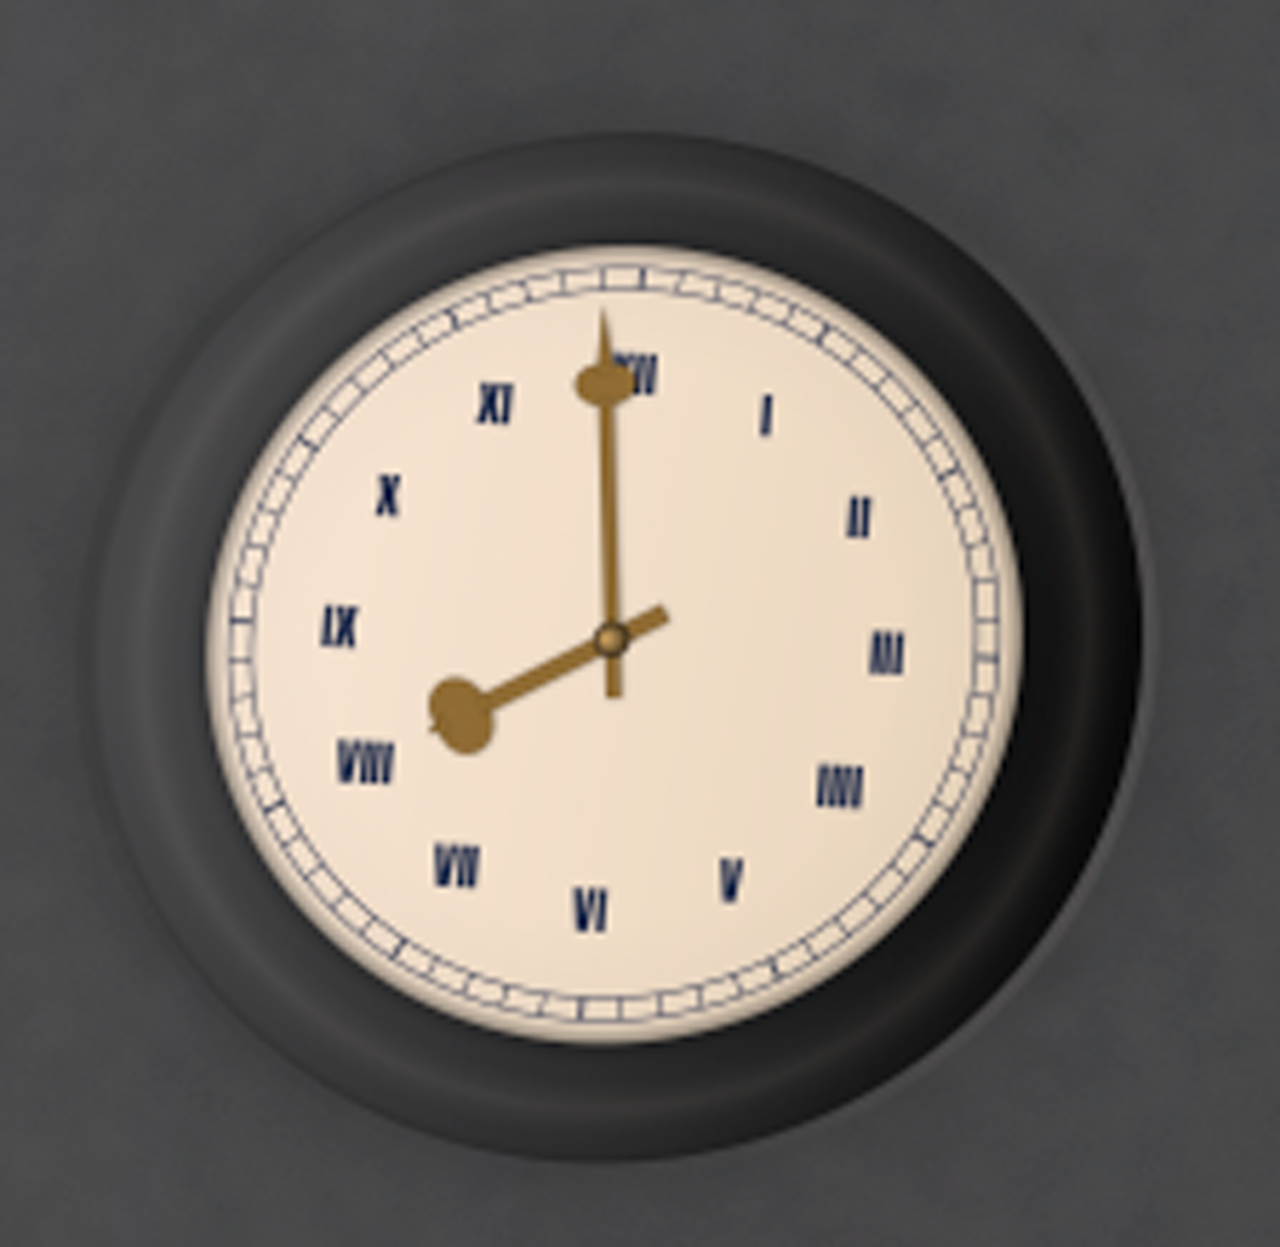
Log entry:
7 h 59 min
